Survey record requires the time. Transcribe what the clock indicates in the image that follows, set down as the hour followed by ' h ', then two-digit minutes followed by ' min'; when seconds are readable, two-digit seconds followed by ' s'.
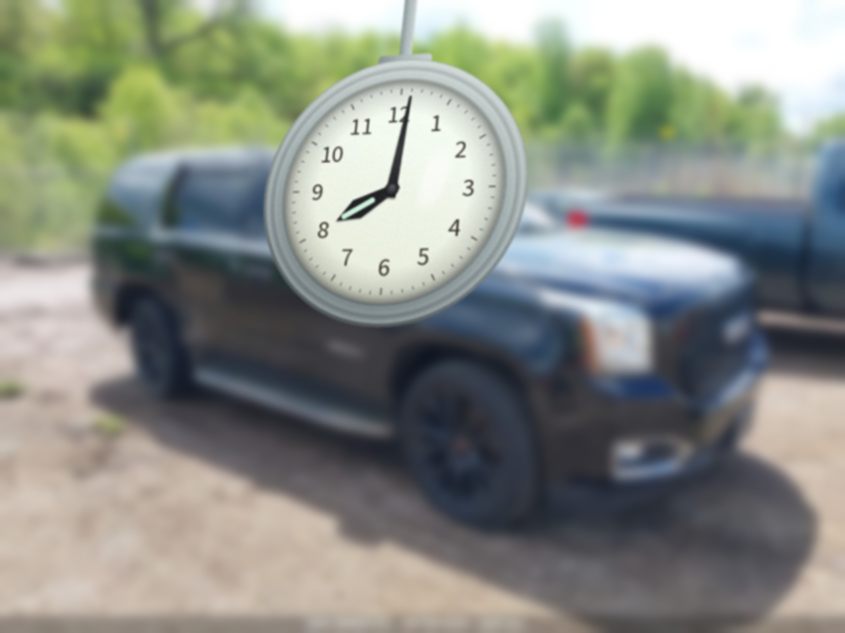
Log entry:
8 h 01 min
